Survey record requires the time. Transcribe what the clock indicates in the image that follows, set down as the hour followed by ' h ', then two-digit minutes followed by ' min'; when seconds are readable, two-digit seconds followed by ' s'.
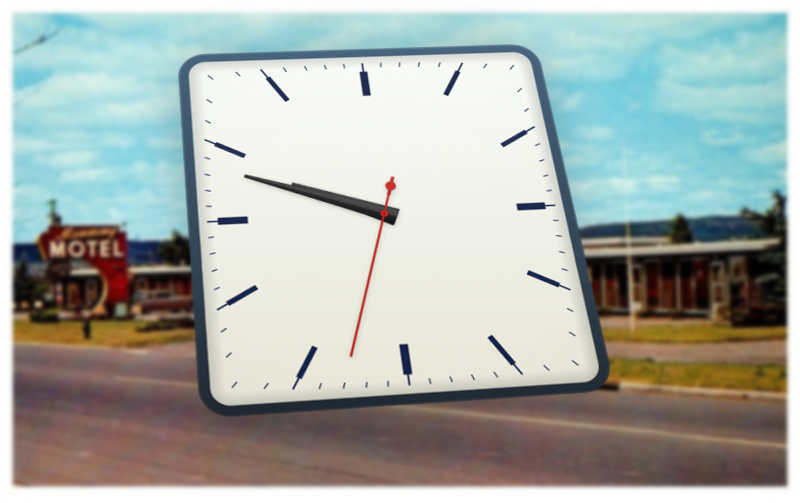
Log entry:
9 h 48 min 33 s
